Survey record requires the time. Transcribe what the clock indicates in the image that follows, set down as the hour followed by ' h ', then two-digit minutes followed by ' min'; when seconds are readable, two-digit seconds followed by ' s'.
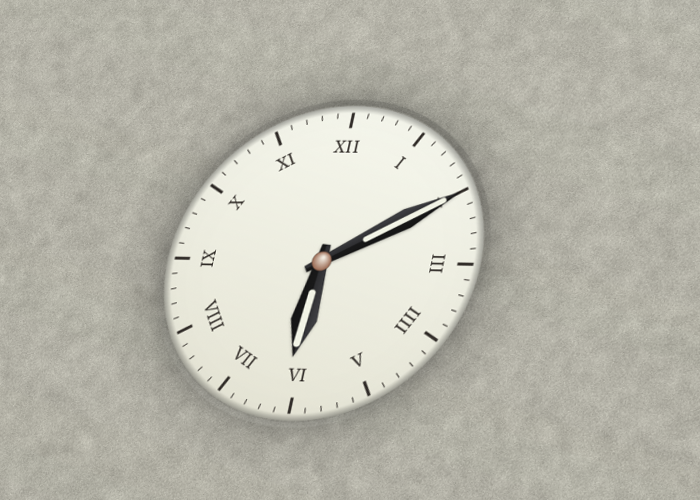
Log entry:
6 h 10 min
